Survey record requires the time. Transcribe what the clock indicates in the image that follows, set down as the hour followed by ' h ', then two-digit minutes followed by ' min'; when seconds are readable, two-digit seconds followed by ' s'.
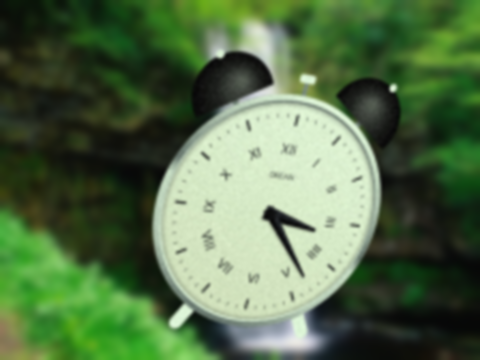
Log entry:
3 h 23 min
